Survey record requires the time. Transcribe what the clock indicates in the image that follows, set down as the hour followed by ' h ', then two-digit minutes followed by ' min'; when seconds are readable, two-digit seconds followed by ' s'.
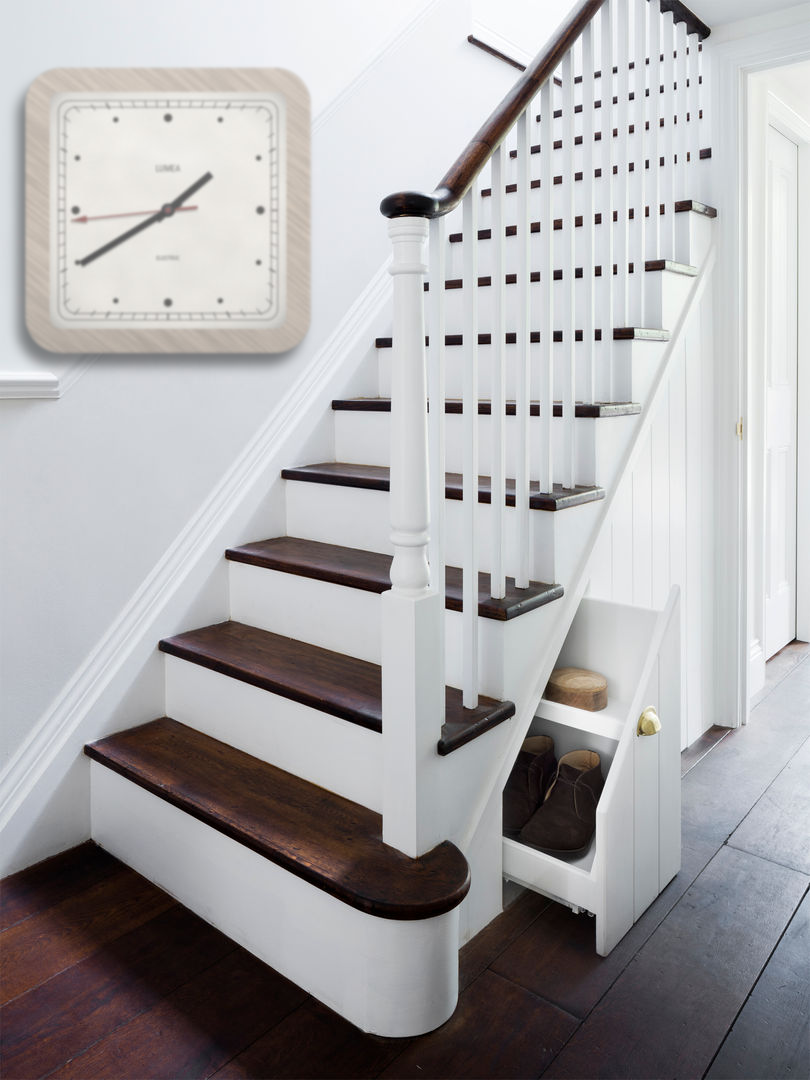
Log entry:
1 h 39 min 44 s
